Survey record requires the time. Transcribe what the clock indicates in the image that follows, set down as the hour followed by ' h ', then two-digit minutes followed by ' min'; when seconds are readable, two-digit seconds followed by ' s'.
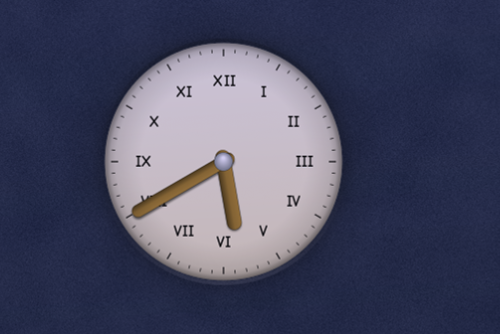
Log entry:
5 h 40 min
